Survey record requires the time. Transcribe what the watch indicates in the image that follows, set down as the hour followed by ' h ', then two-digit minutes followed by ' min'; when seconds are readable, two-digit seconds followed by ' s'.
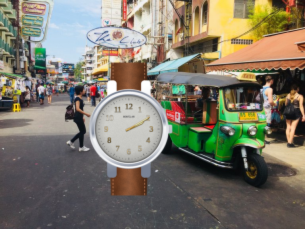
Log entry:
2 h 10 min
